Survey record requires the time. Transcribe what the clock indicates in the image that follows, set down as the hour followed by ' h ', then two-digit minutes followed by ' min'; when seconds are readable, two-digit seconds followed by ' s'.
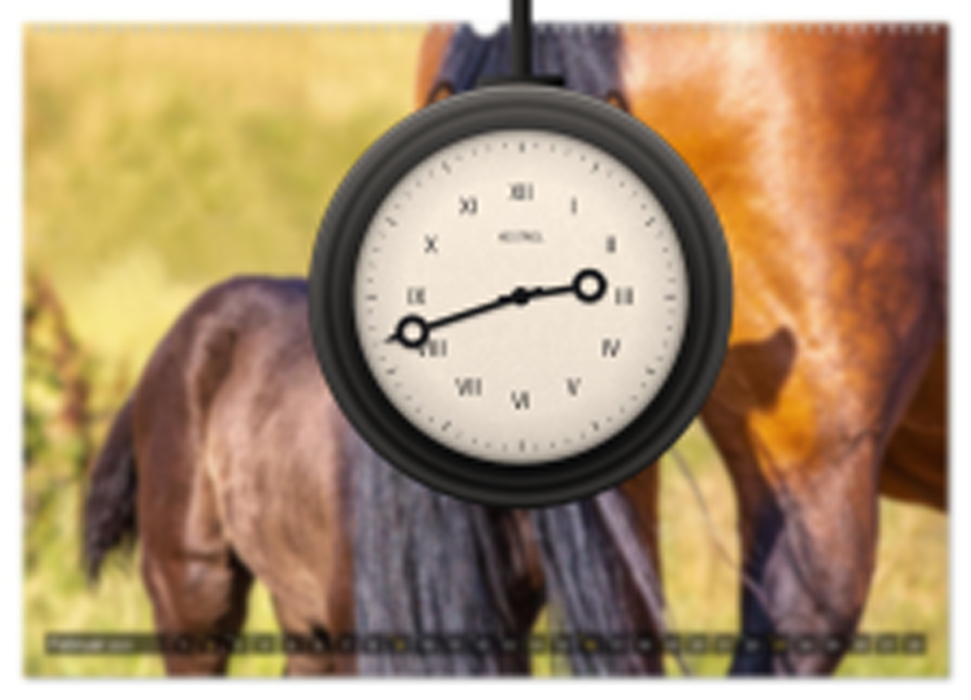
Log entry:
2 h 42 min
